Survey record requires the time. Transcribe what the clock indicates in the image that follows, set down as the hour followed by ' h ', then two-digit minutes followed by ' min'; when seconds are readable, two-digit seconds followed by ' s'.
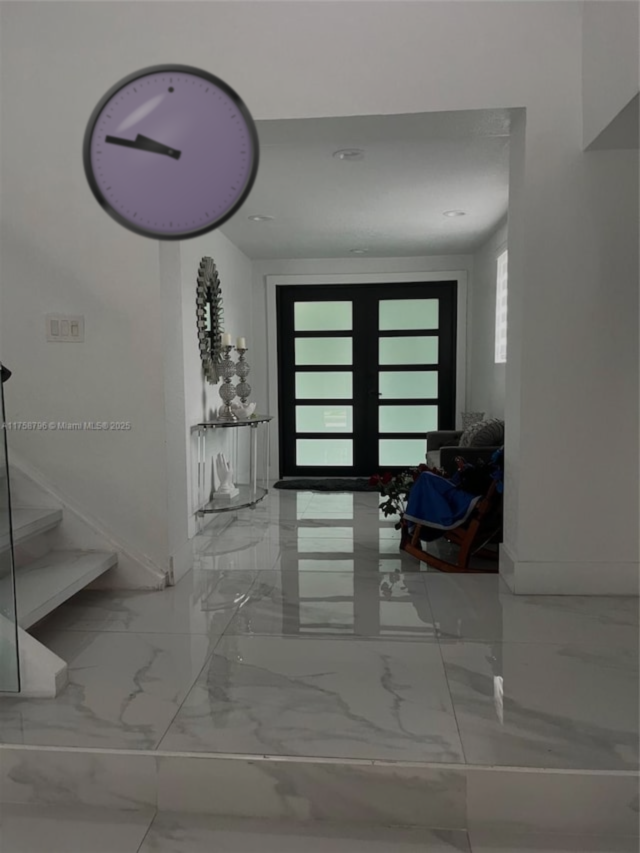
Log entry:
9 h 47 min
